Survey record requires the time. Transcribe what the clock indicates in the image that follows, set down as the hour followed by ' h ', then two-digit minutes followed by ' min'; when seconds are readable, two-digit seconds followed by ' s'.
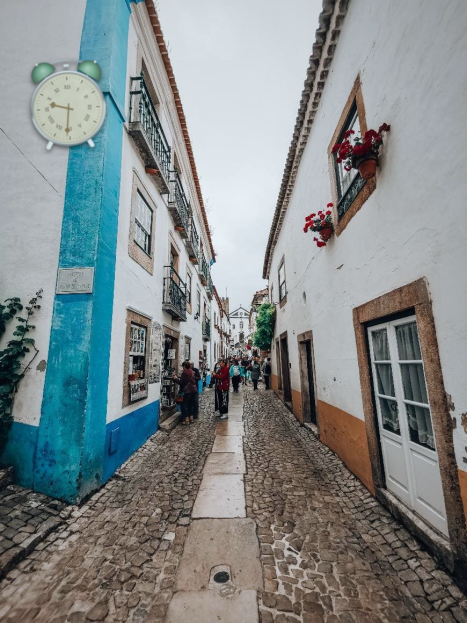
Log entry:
9 h 31 min
